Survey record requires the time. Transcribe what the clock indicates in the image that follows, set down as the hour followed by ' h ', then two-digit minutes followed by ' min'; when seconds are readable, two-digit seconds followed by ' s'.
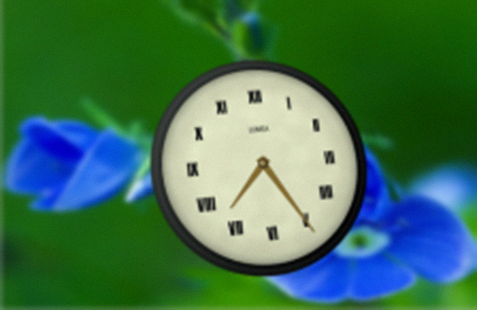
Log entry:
7 h 25 min
